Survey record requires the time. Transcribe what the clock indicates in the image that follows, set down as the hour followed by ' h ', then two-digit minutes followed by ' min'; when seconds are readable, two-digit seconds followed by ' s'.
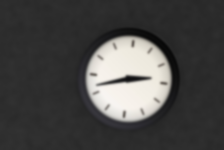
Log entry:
2 h 42 min
